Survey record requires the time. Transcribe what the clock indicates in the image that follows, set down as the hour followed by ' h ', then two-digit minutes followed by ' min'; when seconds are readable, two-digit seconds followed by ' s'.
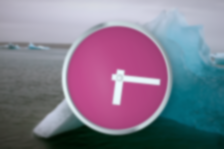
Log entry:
6 h 16 min
